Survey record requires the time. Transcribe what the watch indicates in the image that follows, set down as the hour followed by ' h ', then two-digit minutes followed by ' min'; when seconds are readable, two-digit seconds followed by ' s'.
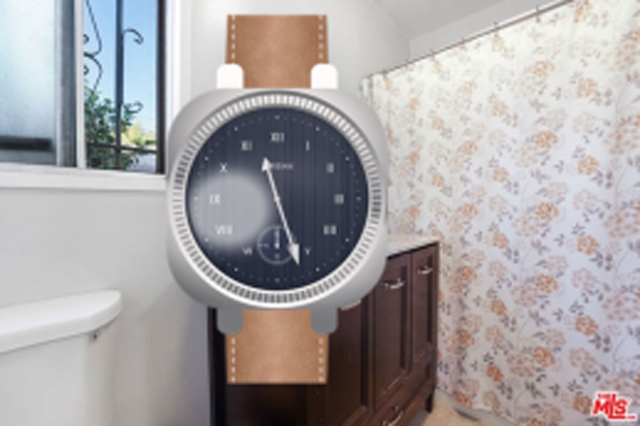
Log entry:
11 h 27 min
